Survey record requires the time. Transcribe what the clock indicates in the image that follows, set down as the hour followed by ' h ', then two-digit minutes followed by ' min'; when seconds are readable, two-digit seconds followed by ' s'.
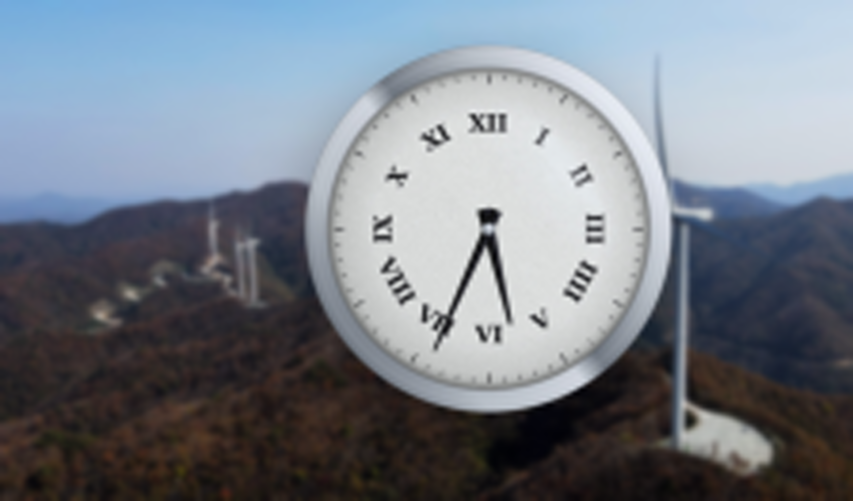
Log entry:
5 h 34 min
